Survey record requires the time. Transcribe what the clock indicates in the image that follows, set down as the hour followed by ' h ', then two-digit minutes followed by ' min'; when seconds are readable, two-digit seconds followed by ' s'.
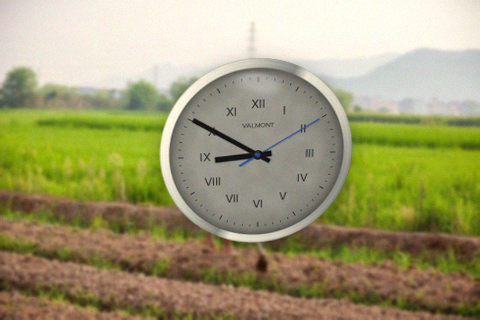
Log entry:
8 h 50 min 10 s
